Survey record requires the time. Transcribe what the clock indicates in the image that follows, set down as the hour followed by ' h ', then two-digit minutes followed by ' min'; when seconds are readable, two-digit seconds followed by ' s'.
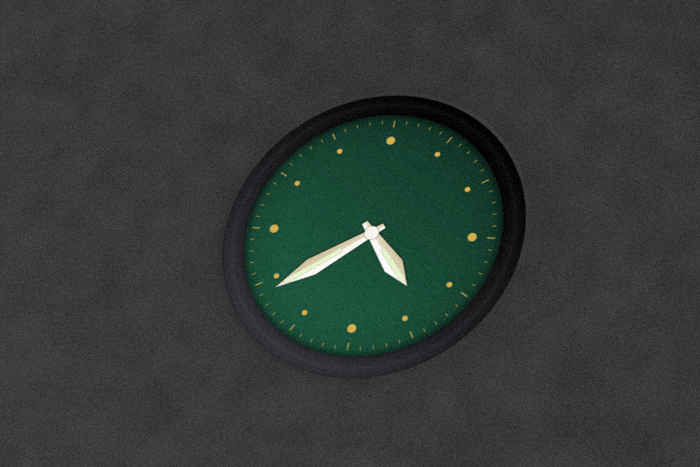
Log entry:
4 h 39 min
